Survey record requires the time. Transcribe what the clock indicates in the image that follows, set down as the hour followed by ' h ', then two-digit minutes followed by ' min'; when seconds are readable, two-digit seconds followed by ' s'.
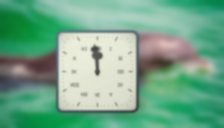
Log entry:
11 h 59 min
